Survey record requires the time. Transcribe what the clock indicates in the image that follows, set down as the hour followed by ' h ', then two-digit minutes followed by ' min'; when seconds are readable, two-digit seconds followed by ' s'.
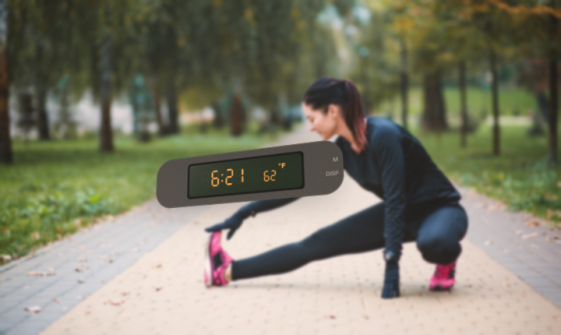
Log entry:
6 h 21 min
